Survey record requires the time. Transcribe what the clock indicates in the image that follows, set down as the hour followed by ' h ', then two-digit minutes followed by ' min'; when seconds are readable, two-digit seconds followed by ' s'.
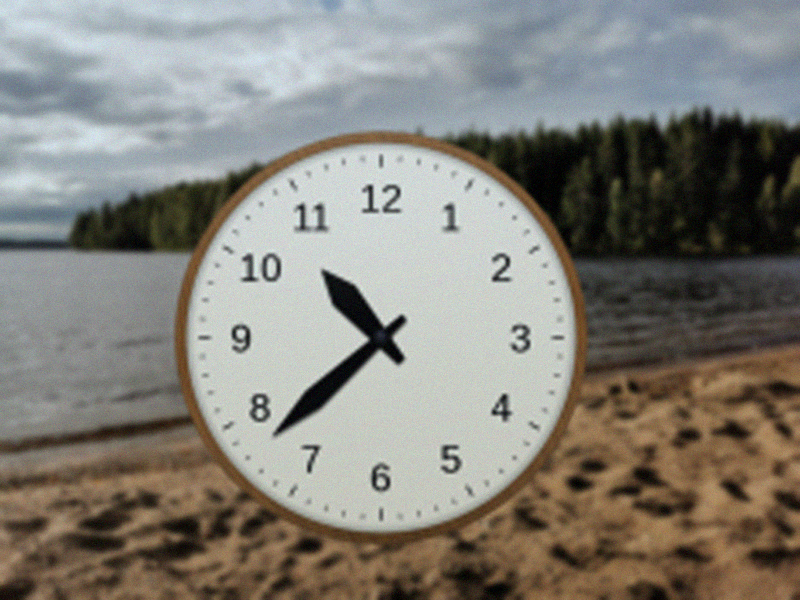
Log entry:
10 h 38 min
